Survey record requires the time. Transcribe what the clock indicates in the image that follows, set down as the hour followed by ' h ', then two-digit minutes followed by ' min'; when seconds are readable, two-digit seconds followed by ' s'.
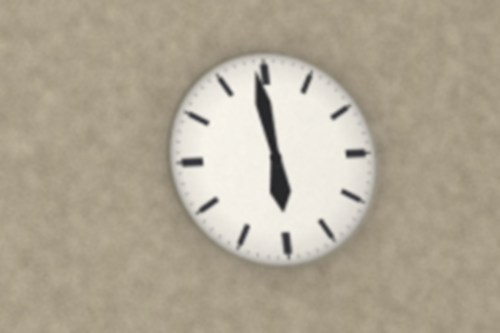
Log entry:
5 h 59 min
